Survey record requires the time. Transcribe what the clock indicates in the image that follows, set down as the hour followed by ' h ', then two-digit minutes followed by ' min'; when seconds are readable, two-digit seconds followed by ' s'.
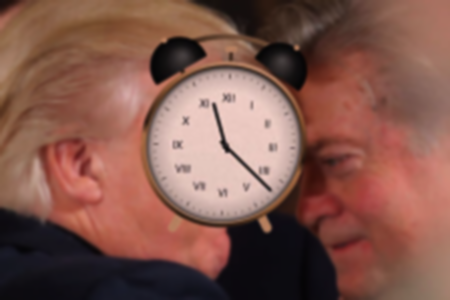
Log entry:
11 h 22 min
